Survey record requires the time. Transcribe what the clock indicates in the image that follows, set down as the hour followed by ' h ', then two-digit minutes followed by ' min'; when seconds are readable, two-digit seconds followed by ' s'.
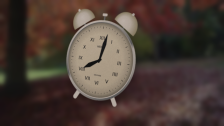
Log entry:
8 h 02 min
